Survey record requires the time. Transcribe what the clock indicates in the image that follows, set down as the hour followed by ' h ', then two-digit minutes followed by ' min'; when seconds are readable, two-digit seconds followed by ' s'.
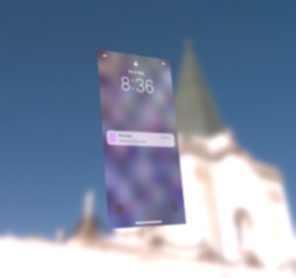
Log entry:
8 h 36 min
